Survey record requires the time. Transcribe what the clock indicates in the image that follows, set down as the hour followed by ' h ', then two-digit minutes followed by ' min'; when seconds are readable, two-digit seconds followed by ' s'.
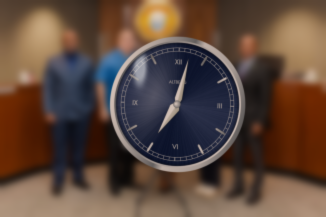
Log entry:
7 h 02 min
